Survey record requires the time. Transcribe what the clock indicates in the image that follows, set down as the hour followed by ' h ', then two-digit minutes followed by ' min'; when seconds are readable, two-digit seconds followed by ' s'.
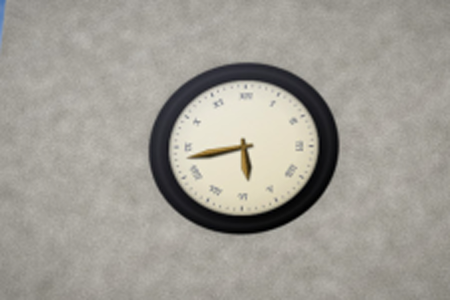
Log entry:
5 h 43 min
